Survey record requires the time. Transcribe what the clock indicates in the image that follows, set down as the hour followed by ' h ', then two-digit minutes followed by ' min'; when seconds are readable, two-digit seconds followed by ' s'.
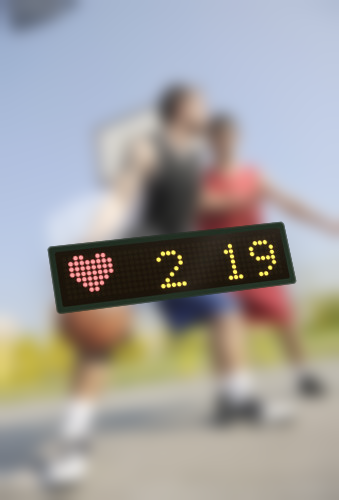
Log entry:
2 h 19 min
